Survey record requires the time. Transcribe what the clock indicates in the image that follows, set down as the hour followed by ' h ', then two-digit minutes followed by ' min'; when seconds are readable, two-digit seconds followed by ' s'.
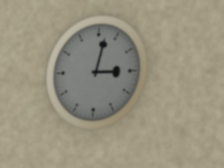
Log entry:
3 h 02 min
